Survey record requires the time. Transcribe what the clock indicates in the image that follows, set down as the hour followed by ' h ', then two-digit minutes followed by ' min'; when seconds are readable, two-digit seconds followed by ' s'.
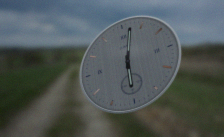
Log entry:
6 h 02 min
